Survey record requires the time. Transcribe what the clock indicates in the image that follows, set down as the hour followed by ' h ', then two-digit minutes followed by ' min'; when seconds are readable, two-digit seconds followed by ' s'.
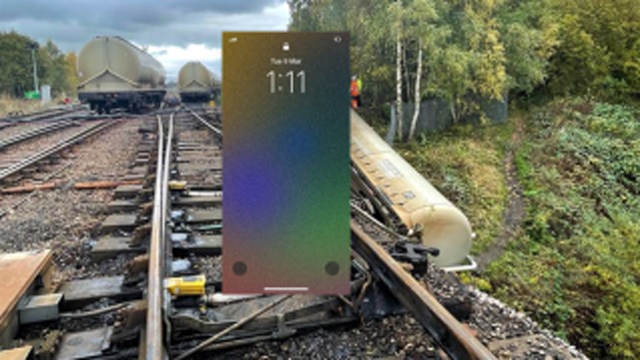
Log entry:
1 h 11 min
